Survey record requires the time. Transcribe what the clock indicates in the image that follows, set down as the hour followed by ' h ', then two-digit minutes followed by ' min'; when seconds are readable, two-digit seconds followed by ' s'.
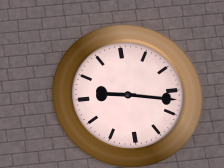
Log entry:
9 h 17 min
